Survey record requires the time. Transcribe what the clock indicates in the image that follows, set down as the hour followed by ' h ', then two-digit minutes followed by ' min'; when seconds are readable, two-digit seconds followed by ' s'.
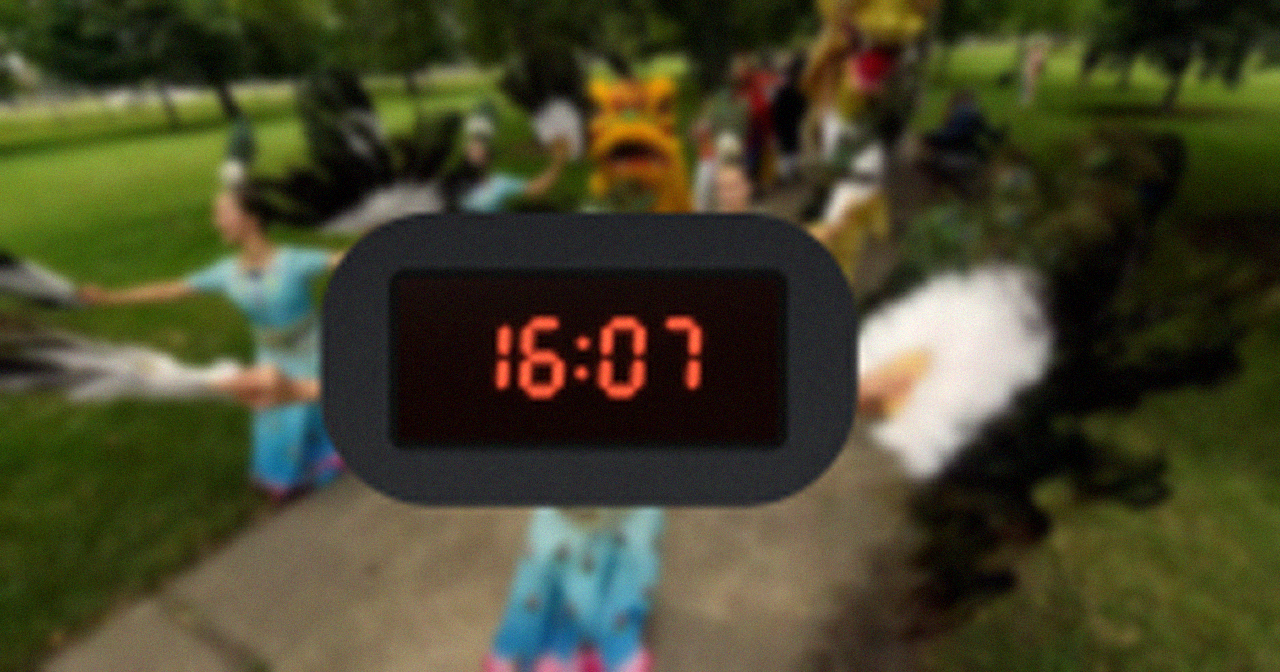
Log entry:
16 h 07 min
